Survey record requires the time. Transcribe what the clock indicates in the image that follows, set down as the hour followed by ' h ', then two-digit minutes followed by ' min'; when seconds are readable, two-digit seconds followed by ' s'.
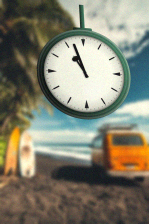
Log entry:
10 h 57 min
